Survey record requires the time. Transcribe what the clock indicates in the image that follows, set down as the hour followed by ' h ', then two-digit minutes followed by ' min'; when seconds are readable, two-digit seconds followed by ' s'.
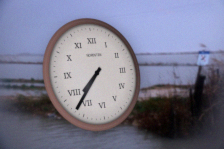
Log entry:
7 h 37 min
